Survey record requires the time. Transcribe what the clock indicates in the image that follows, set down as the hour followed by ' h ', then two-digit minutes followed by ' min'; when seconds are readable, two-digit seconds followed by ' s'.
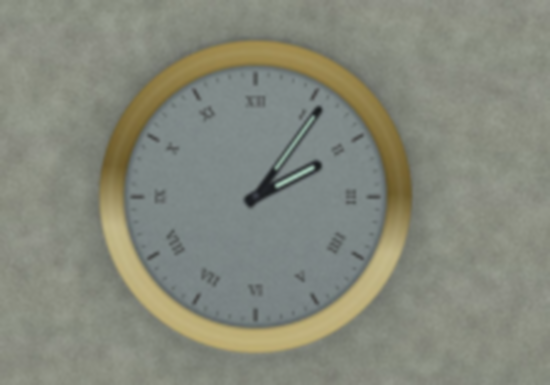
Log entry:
2 h 06 min
